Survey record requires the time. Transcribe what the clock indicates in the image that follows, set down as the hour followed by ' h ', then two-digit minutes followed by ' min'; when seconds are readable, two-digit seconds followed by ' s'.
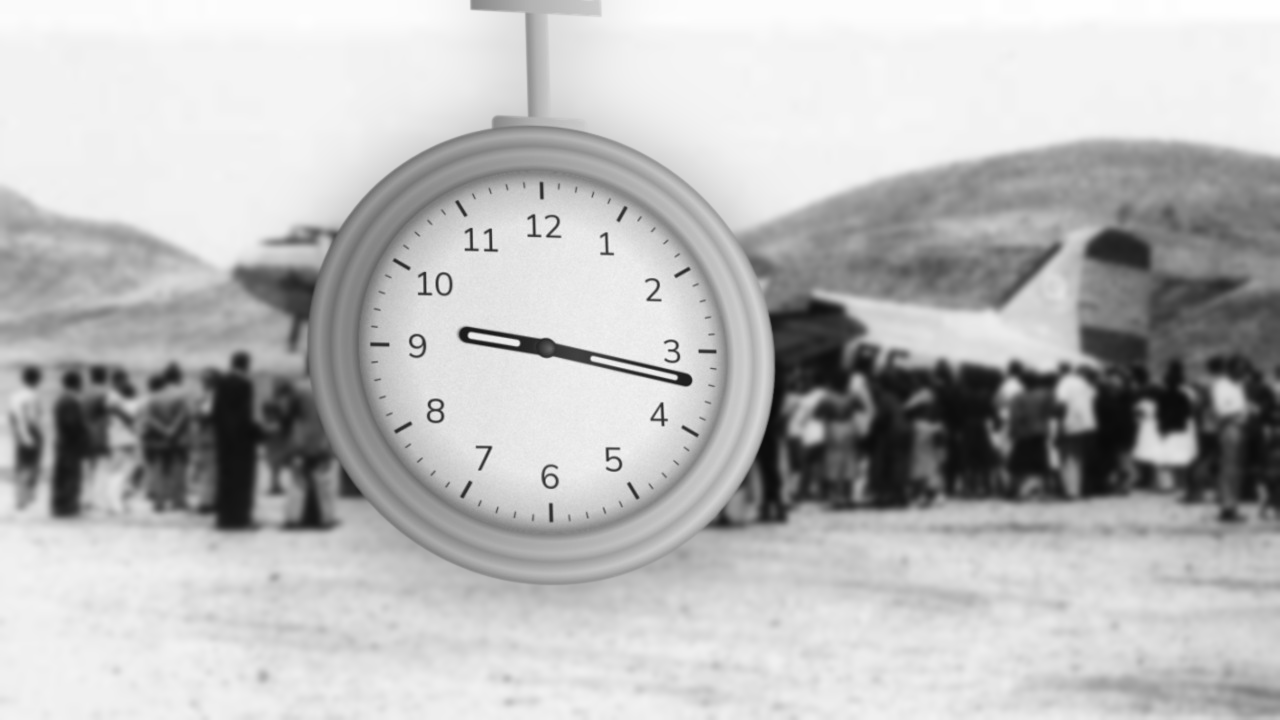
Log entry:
9 h 17 min
